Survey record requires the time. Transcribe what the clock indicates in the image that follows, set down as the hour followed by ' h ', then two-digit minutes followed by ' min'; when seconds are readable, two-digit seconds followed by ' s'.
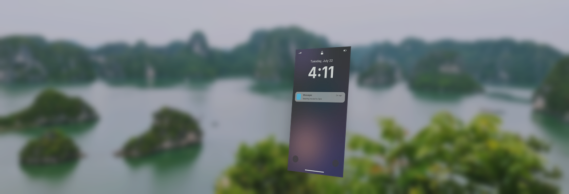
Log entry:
4 h 11 min
